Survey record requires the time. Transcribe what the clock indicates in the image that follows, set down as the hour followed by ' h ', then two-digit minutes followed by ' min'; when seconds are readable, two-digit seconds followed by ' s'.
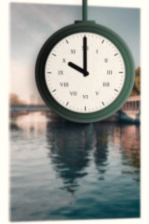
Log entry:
10 h 00 min
